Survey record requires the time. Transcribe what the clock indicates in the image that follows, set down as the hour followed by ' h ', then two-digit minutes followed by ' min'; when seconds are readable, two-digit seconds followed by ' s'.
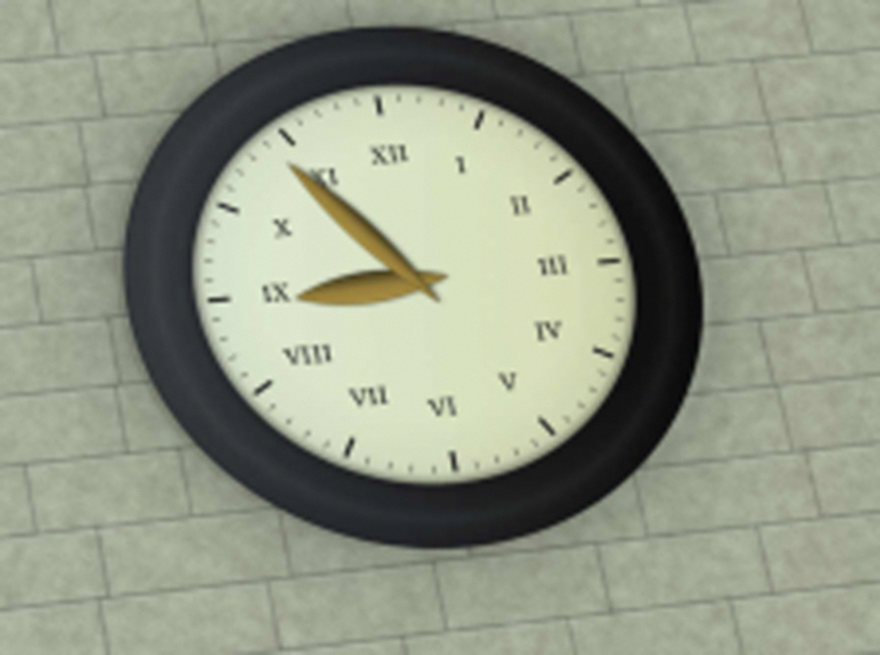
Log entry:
8 h 54 min
